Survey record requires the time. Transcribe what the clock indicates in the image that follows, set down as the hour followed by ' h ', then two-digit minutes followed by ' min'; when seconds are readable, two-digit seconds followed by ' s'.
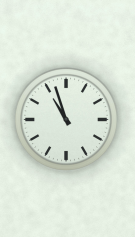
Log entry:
10 h 57 min
